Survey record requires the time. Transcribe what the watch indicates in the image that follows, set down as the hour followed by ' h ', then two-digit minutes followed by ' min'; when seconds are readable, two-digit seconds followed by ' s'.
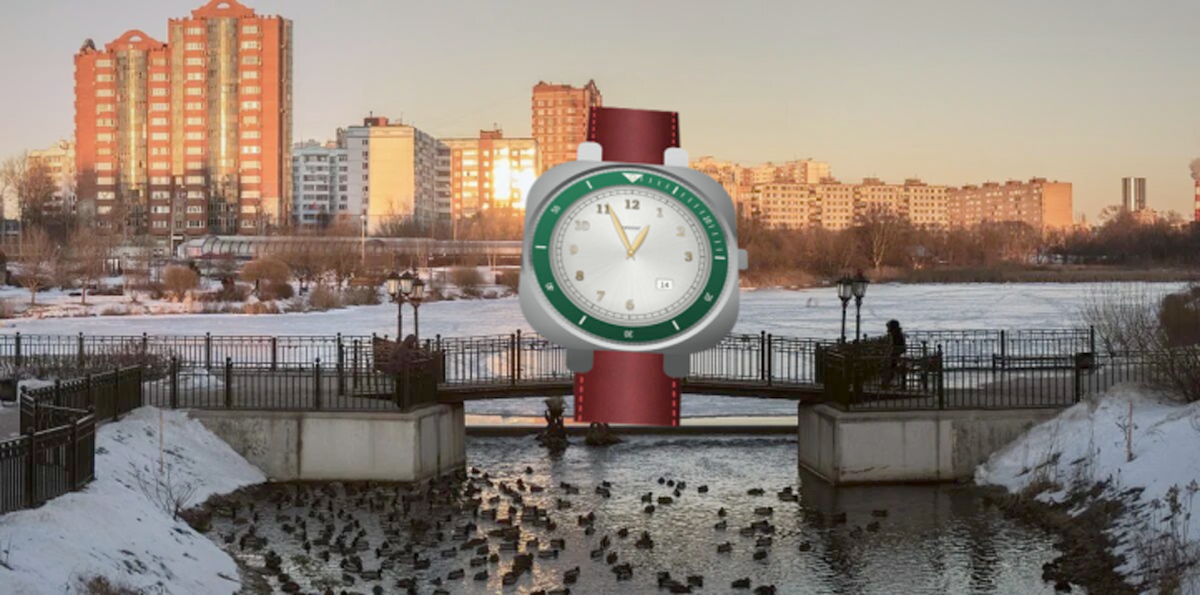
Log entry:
12 h 56 min
